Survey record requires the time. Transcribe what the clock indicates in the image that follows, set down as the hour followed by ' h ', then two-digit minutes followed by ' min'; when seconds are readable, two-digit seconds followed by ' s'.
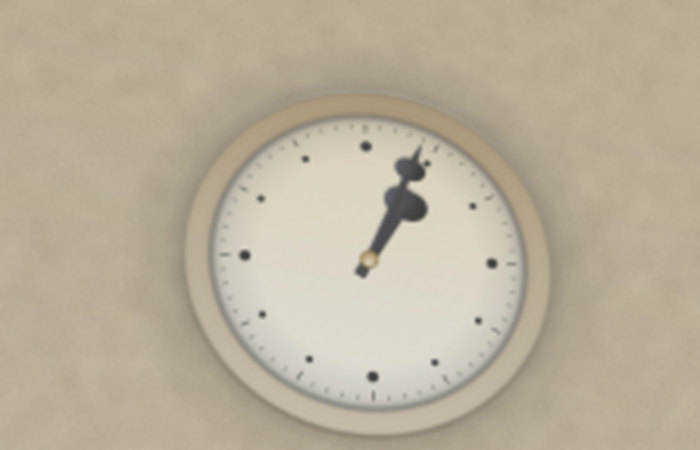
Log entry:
1 h 04 min
